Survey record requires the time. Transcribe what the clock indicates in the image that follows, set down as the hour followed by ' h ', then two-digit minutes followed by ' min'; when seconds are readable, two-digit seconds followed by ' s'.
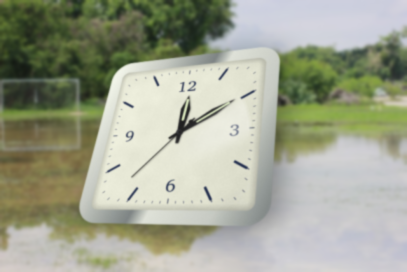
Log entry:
12 h 09 min 37 s
